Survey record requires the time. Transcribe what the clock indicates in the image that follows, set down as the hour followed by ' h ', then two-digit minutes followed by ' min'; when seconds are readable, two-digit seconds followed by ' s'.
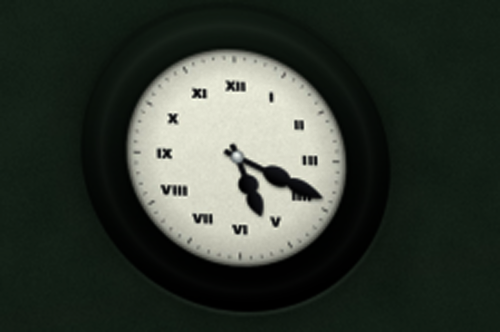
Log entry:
5 h 19 min
